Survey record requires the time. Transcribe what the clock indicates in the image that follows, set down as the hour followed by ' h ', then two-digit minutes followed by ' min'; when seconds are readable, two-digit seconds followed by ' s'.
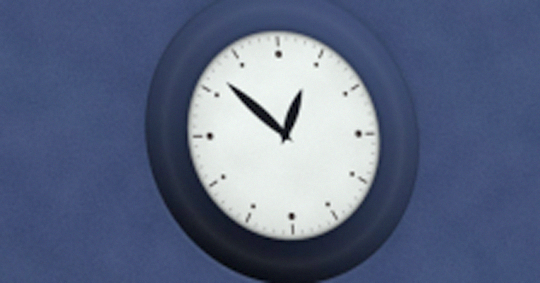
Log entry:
12 h 52 min
